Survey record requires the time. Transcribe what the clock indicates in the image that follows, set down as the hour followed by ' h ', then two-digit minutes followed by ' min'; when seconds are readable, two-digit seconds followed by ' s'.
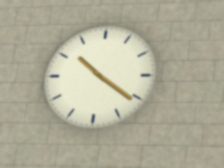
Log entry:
10 h 21 min
